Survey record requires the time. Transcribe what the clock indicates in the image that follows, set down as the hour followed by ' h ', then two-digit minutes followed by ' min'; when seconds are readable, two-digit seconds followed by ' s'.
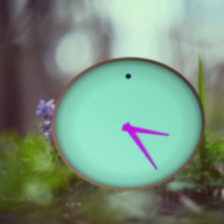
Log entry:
3 h 25 min
